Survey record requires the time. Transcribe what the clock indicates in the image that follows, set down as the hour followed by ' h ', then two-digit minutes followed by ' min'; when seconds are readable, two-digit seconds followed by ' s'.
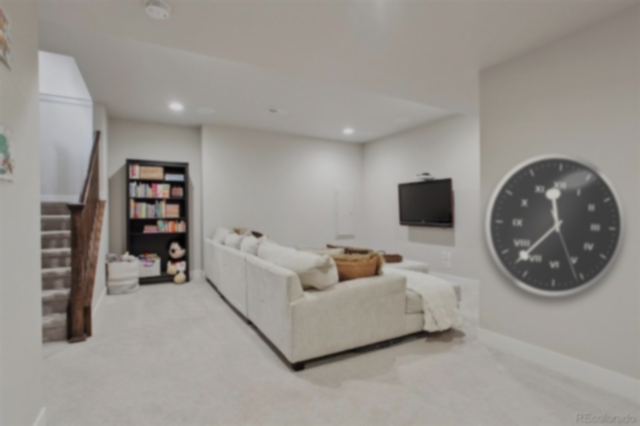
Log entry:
11 h 37 min 26 s
